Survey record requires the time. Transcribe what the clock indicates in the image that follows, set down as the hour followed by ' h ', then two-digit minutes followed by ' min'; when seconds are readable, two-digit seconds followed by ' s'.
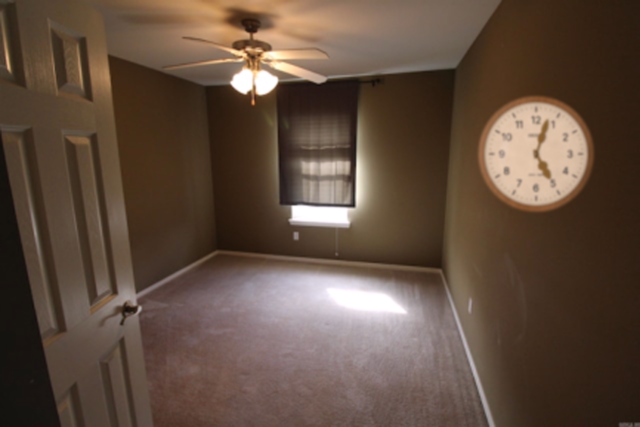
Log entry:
5 h 03 min
